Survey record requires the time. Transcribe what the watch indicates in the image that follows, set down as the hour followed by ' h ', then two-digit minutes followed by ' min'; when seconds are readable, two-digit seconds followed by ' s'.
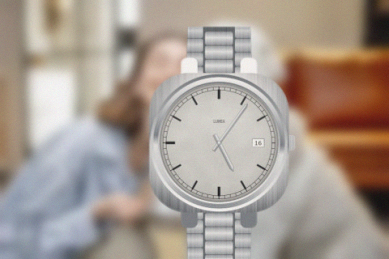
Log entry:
5 h 06 min
